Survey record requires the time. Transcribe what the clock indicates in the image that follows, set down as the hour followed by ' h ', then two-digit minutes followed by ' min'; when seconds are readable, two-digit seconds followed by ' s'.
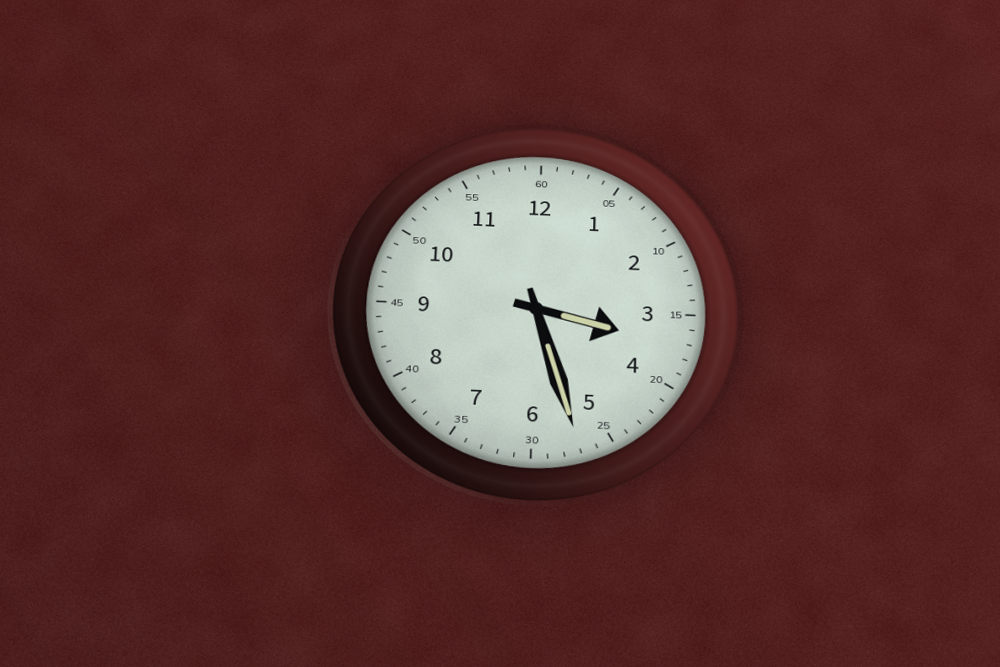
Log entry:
3 h 27 min
